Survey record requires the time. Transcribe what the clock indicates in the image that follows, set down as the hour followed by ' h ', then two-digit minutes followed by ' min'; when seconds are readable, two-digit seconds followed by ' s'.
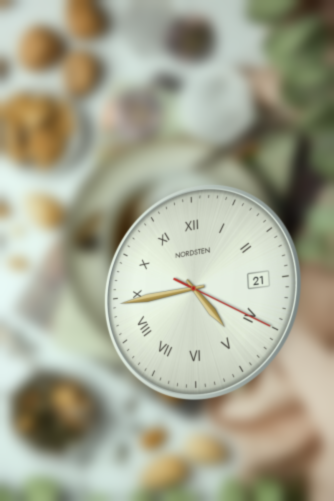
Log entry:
4 h 44 min 20 s
